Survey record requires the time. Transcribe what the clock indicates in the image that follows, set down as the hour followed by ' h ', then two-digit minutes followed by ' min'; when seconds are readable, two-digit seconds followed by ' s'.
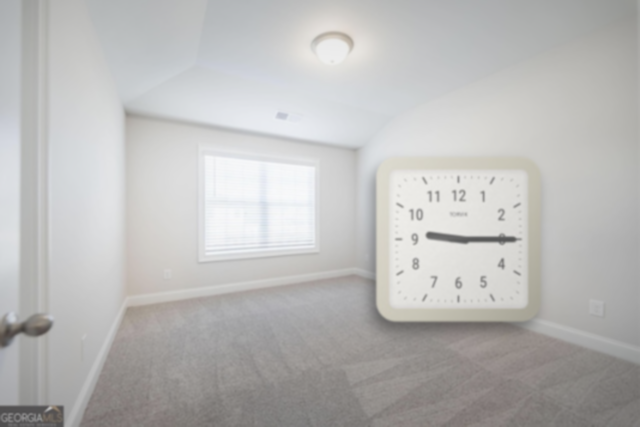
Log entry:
9 h 15 min
